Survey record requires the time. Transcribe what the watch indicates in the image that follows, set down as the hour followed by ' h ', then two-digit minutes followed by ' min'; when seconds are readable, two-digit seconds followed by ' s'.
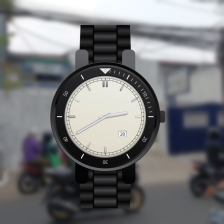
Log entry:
2 h 40 min
